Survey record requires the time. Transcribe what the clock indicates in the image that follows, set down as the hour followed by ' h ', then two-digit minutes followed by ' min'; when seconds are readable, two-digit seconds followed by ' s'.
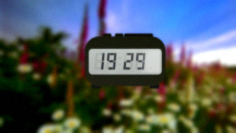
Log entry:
19 h 29 min
